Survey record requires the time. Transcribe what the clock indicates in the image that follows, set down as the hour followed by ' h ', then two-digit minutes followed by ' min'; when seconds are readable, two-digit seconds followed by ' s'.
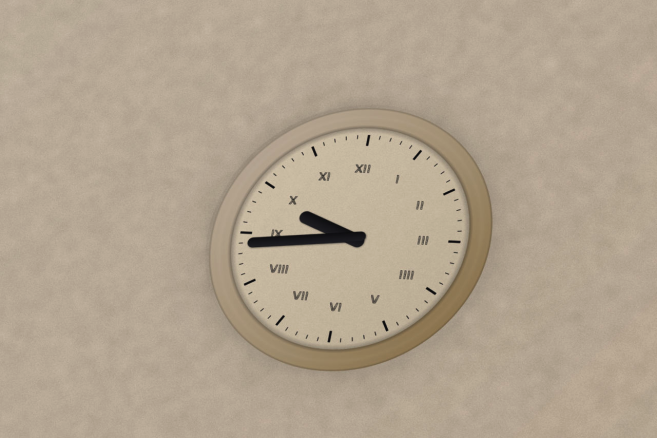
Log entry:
9 h 44 min
